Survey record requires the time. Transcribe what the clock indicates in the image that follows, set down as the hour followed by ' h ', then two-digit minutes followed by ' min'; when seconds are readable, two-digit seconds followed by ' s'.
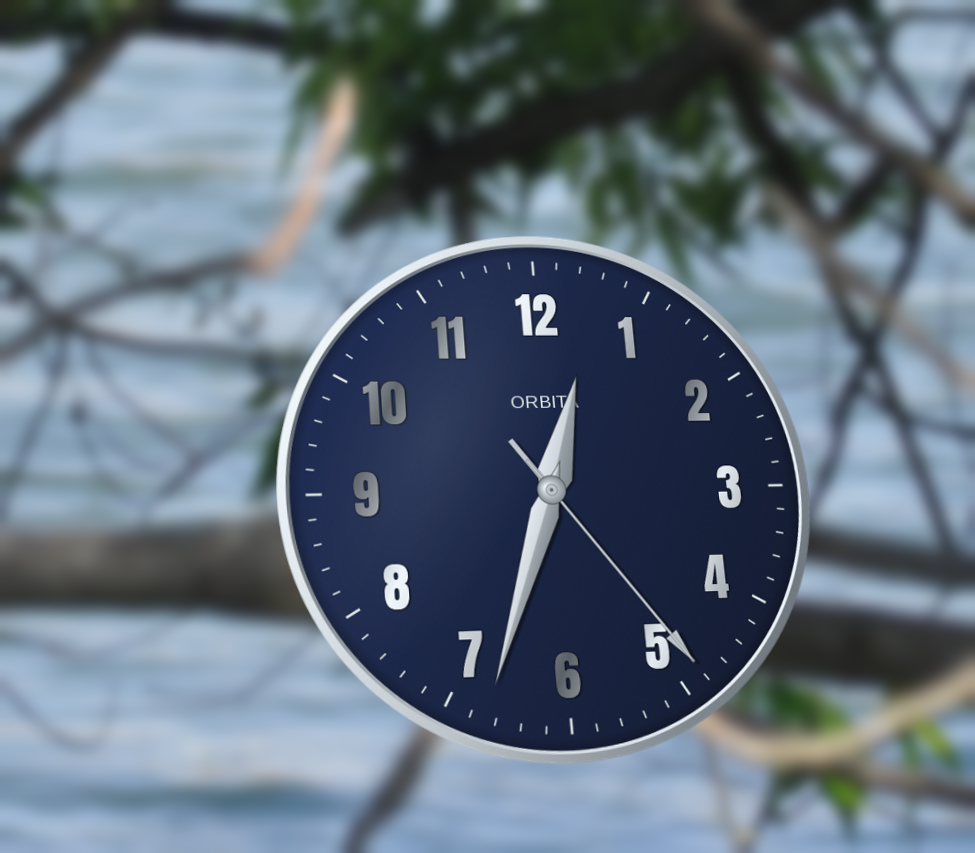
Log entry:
12 h 33 min 24 s
